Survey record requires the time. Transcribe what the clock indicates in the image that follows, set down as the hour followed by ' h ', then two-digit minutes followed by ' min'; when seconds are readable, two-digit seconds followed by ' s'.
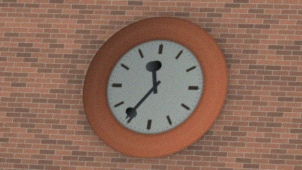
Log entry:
11 h 36 min
